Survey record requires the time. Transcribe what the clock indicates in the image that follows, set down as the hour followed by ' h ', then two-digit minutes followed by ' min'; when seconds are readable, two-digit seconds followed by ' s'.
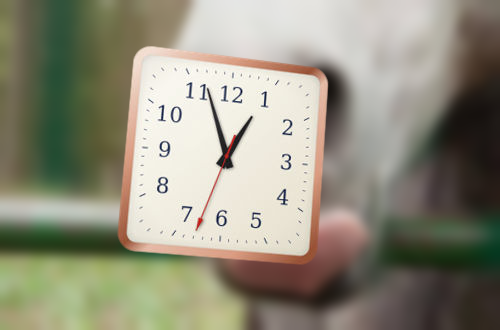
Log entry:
12 h 56 min 33 s
